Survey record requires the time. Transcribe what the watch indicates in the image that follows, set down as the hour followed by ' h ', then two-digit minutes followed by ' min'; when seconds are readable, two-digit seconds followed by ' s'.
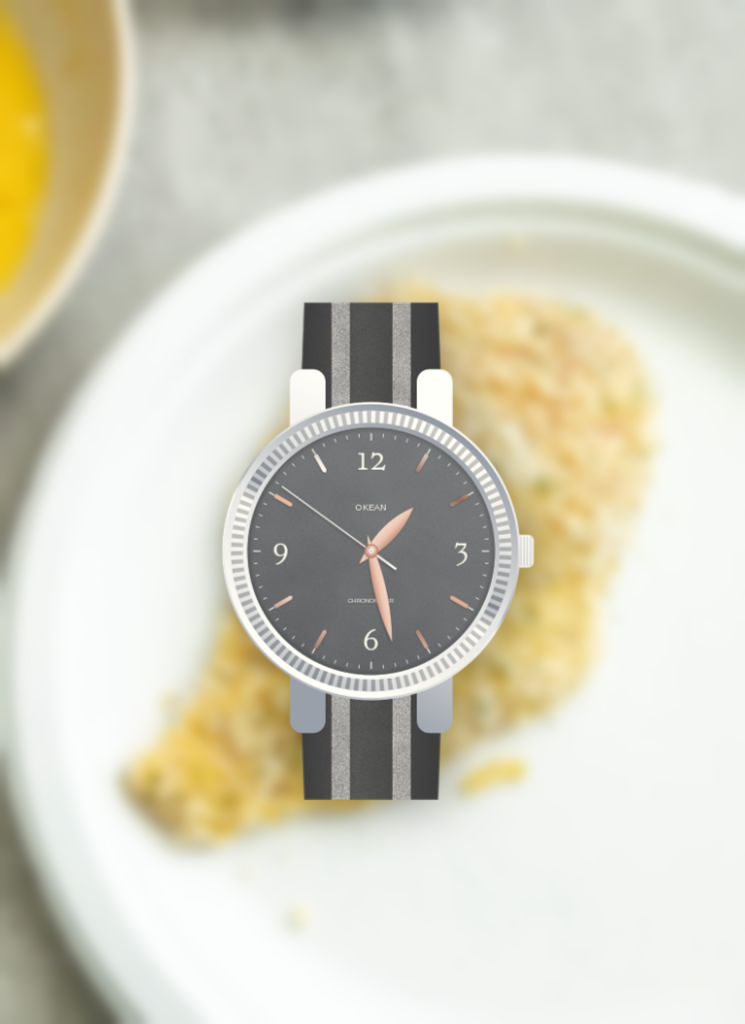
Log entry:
1 h 27 min 51 s
